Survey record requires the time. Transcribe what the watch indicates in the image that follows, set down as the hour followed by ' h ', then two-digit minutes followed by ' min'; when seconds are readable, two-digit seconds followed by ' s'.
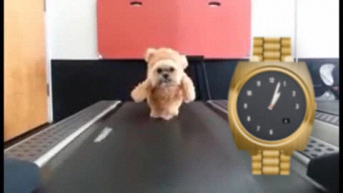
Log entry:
1 h 03 min
